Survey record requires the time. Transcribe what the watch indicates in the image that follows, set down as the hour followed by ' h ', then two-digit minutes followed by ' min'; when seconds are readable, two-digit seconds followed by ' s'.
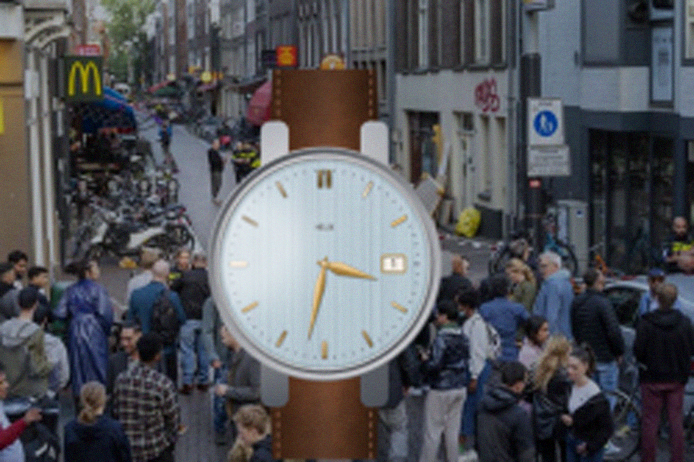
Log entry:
3 h 32 min
